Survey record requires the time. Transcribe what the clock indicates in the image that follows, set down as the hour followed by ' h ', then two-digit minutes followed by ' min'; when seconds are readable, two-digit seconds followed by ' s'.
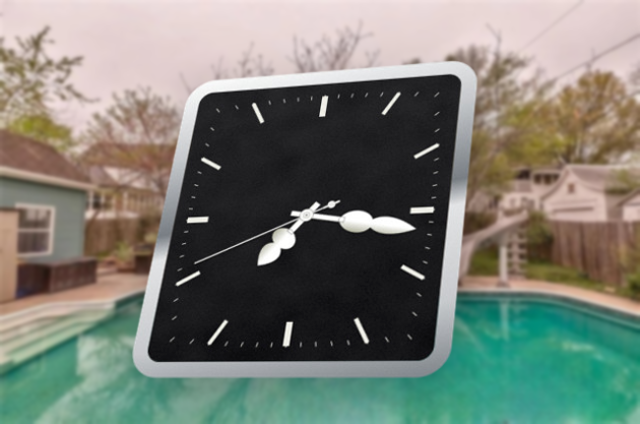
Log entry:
7 h 16 min 41 s
